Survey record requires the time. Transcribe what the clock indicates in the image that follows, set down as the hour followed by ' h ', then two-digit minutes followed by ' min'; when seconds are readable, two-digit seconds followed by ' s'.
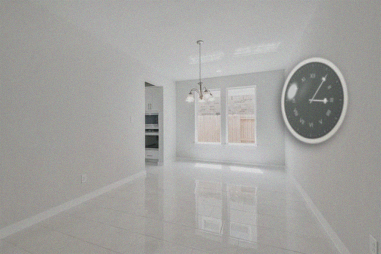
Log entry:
3 h 06 min
